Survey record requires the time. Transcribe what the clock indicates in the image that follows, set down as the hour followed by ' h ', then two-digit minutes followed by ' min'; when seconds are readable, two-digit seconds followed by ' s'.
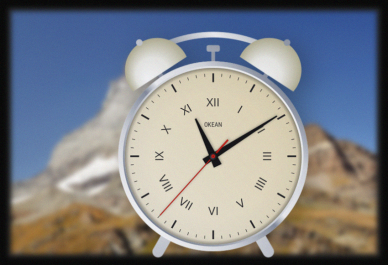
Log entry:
11 h 09 min 37 s
